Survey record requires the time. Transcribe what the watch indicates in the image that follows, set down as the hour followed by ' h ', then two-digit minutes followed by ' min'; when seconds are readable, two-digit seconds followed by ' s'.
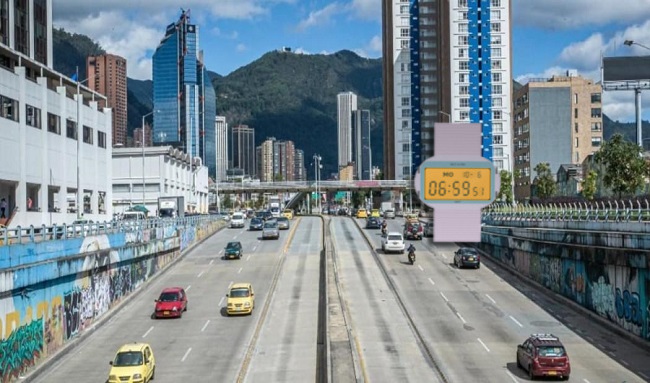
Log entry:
6 h 59 min
